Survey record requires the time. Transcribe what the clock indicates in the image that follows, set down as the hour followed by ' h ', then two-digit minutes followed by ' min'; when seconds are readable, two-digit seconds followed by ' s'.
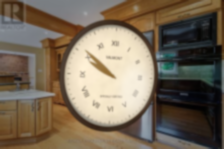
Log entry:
9 h 51 min
